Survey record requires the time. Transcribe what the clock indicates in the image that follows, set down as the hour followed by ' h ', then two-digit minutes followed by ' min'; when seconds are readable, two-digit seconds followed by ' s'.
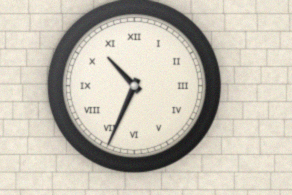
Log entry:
10 h 34 min
